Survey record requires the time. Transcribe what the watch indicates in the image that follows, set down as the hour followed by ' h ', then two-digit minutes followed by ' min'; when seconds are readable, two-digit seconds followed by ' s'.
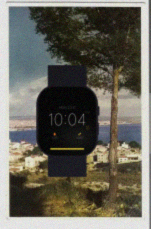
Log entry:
10 h 04 min
